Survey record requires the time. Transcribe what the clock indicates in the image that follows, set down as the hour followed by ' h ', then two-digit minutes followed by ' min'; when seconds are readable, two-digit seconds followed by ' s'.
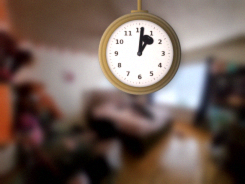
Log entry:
1 h 01 min
